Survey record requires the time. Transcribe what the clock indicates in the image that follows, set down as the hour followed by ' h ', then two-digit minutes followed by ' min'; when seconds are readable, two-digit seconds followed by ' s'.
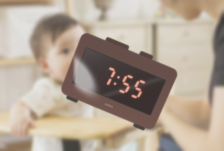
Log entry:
7 h 55 min
